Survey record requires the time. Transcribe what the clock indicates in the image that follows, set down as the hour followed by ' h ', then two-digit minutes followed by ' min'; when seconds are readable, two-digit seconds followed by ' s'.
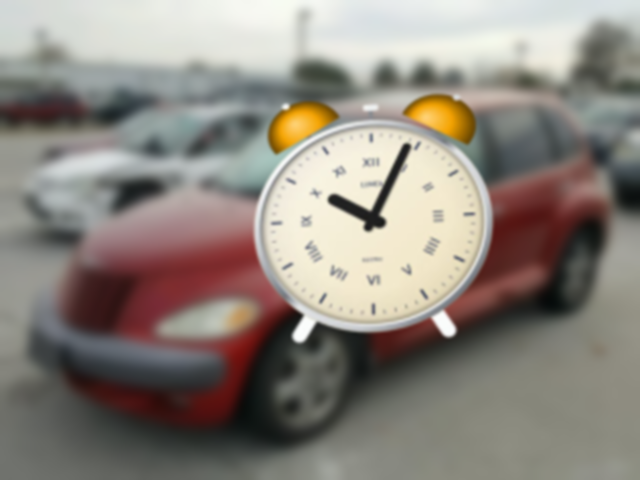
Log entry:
10 h 04 min
